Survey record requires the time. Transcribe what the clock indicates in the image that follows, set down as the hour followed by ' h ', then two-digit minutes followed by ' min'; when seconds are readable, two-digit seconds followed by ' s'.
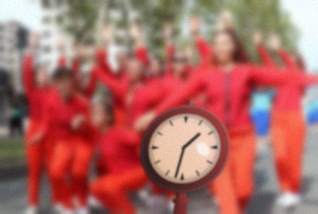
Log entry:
1 h 32 min
